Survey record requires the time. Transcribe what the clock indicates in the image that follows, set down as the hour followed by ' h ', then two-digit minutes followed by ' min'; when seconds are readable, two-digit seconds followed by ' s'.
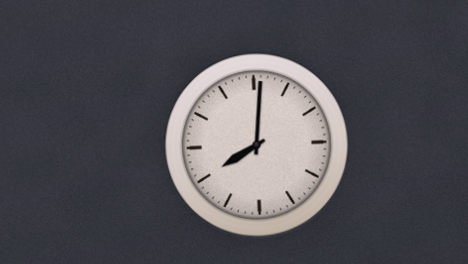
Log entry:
8 h 01 min
